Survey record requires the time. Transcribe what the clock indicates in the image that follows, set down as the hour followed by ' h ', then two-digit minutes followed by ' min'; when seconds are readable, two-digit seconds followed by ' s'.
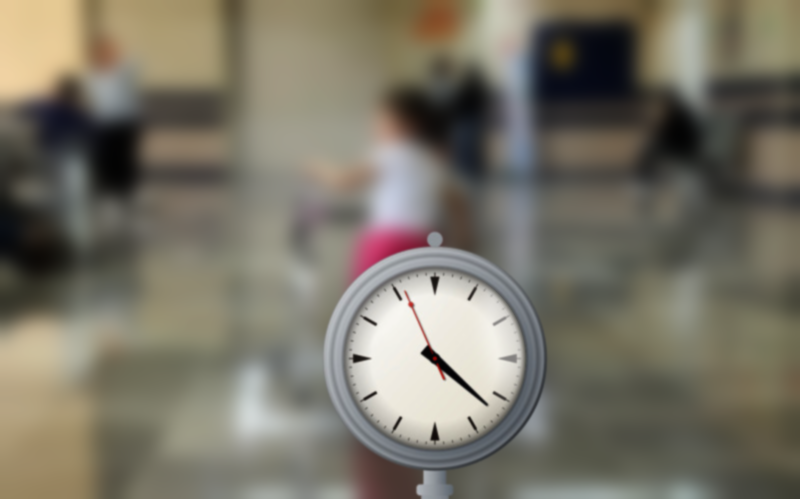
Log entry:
4 h 21 min 56 s
